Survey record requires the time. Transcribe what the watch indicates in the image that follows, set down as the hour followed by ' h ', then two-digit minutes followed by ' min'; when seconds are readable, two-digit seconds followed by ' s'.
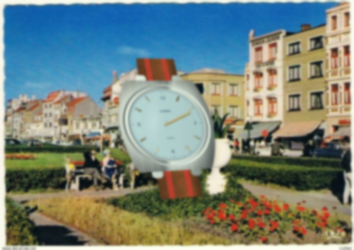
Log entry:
2 h 11 min
